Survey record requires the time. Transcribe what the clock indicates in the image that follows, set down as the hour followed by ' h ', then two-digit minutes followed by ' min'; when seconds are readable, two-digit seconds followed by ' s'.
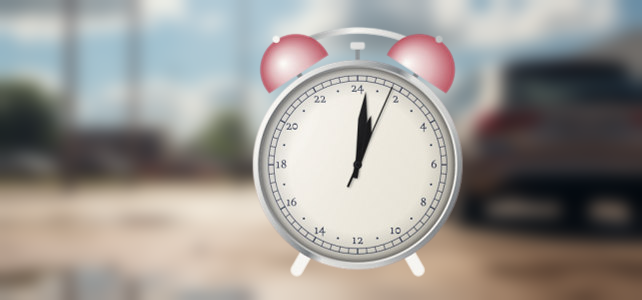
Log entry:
1 h 01 min 04 s
